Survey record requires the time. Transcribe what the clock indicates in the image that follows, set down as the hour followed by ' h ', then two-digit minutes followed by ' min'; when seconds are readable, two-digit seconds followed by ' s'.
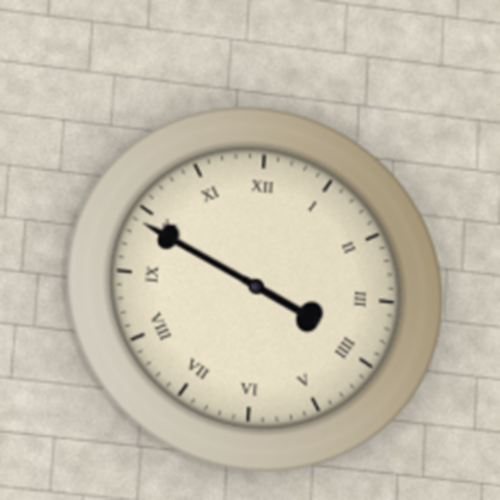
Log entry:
3 h 49 min
